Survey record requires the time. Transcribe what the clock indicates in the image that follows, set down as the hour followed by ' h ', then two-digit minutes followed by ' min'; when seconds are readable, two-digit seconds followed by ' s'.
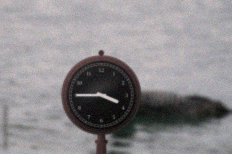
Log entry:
3 h 45 min
